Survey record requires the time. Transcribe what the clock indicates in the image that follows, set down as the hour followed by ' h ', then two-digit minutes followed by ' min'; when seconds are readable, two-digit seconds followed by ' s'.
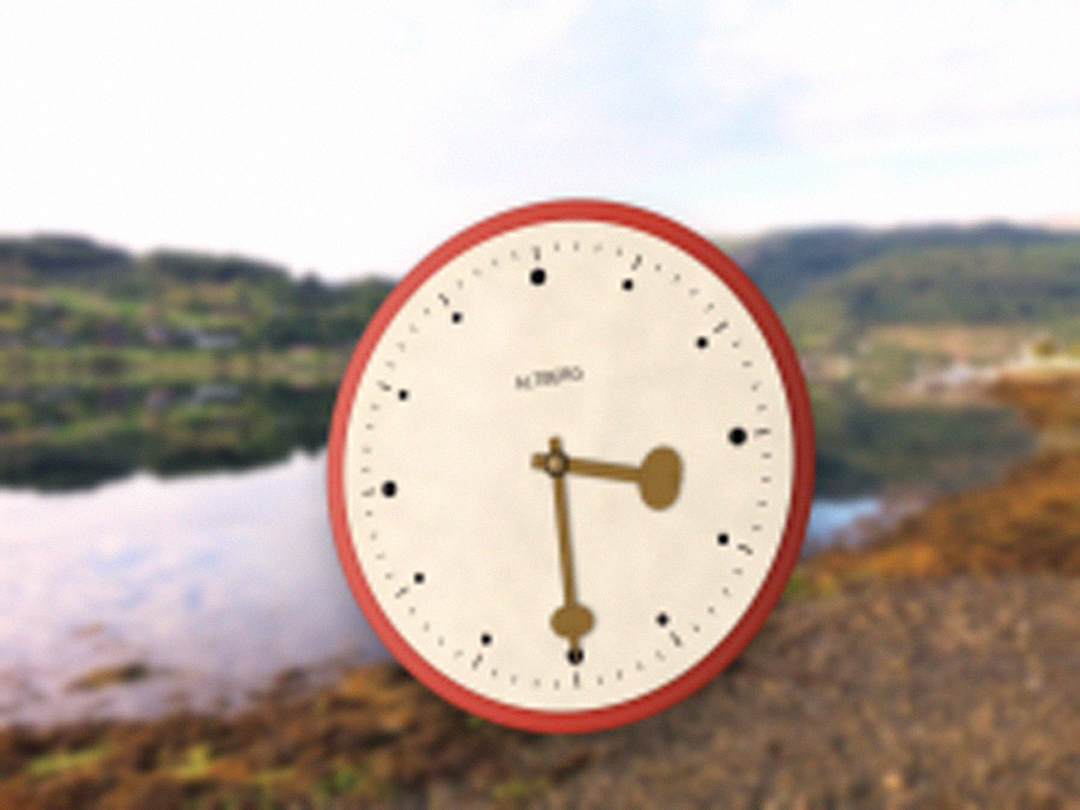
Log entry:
3 h 30 min
